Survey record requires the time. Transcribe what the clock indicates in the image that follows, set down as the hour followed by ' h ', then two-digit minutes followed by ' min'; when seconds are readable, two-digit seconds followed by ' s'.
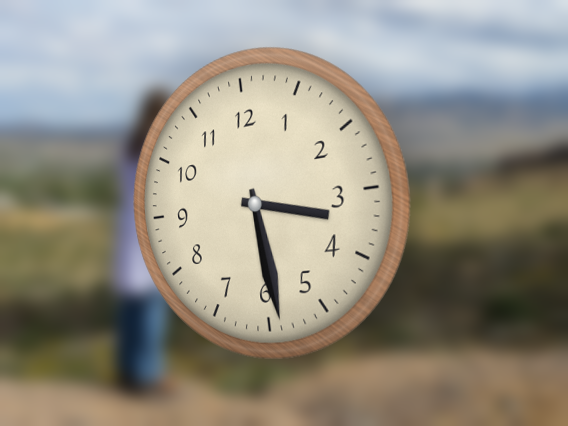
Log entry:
3 h 29 min
